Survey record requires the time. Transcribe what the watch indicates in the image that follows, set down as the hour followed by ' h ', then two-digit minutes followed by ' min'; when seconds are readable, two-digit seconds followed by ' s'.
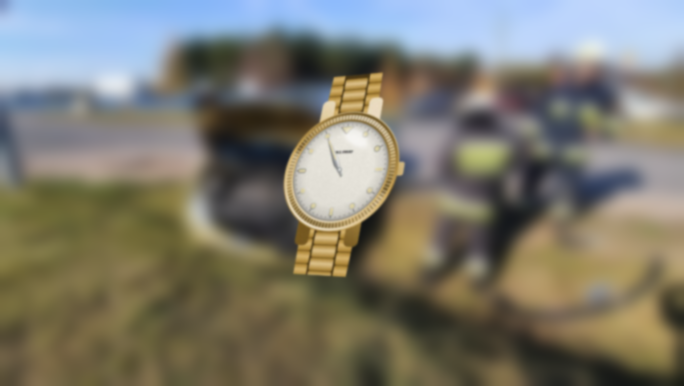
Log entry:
10 h 55 min
